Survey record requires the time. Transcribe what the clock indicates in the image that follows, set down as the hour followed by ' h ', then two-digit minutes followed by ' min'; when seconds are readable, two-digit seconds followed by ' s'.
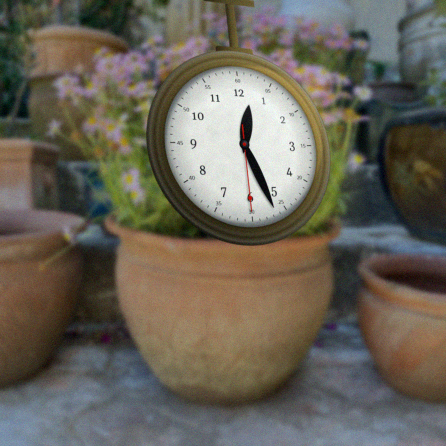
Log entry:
12 h 26 min 30 s
